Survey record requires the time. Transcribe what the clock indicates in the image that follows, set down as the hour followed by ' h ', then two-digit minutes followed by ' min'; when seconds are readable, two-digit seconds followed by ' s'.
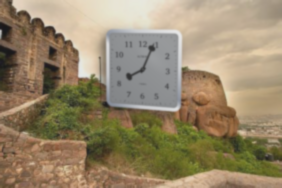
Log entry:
8 h 04 min
